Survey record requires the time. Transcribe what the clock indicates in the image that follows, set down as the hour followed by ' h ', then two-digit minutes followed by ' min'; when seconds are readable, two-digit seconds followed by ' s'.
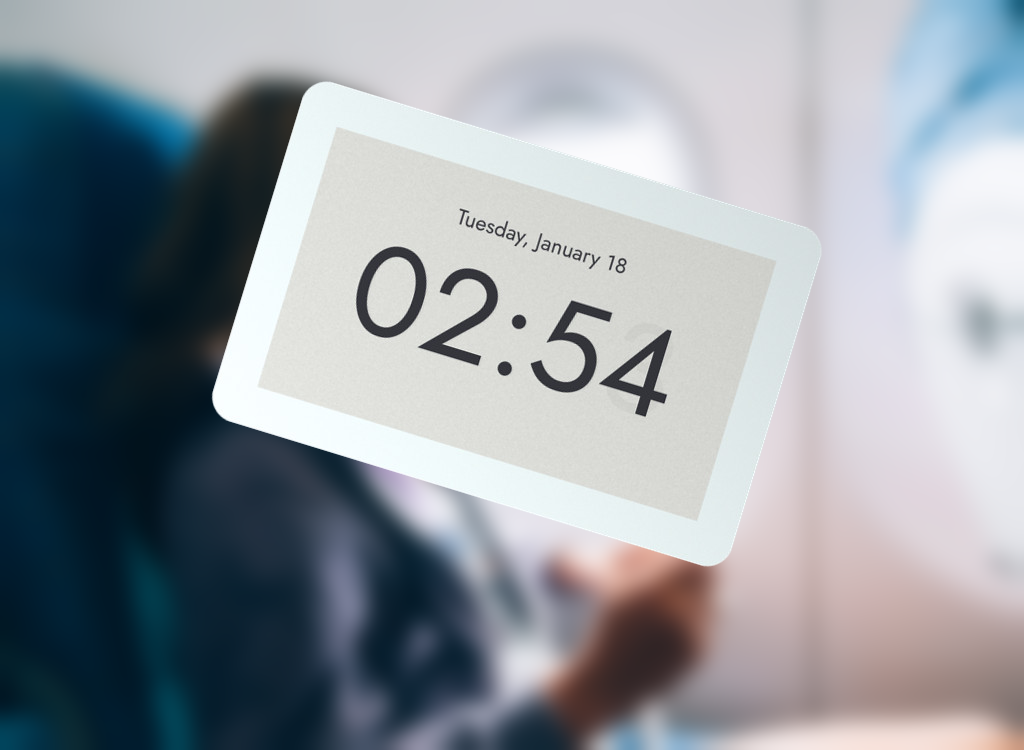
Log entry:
2 h 54 min
